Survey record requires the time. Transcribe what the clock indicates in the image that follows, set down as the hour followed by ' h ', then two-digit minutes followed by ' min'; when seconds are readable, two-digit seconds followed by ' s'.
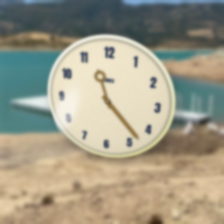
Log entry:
11 h 23 min
